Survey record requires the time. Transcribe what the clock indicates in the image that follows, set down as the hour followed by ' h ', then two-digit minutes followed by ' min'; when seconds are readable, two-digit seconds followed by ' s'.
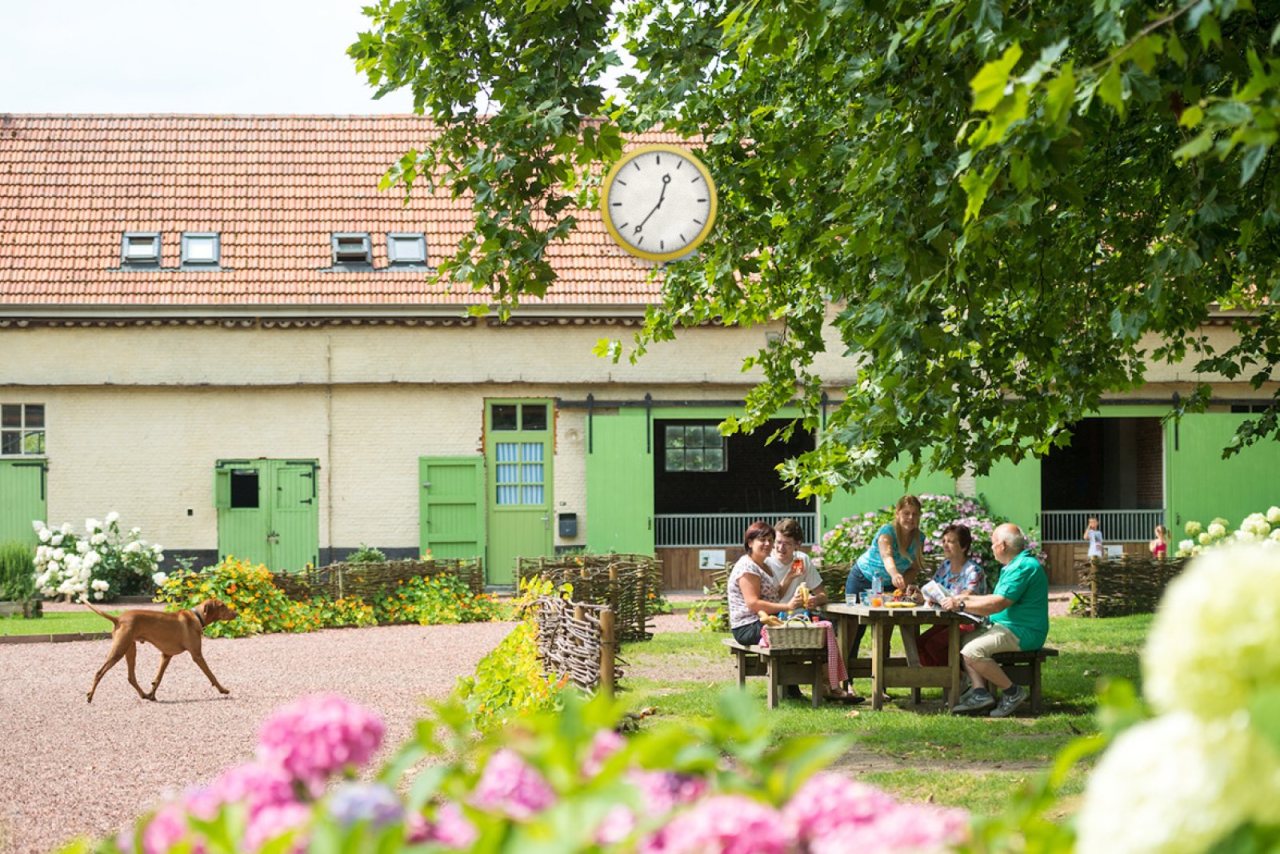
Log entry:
12 h 37 min
